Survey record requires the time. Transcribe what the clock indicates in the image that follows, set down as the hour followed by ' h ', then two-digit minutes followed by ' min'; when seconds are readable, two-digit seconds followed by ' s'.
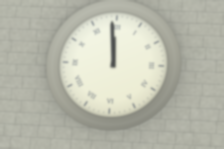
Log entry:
11 h 59 min
